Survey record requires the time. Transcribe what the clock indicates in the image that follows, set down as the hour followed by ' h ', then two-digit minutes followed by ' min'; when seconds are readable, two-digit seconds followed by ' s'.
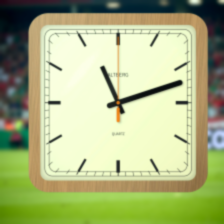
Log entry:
11 h 12 min 00 s
